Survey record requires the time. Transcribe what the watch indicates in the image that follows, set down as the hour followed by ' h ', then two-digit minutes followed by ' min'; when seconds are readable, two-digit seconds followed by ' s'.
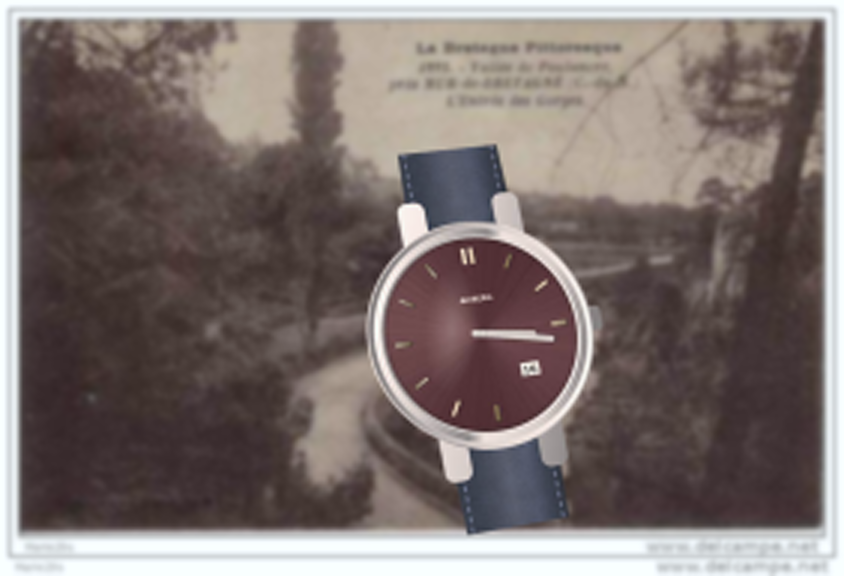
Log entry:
3 h 17 min
